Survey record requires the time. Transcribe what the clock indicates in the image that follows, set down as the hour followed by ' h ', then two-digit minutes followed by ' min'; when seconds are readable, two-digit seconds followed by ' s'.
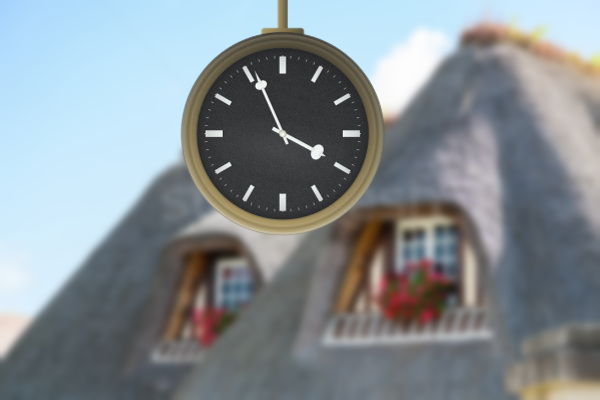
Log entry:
3 h 56 min
